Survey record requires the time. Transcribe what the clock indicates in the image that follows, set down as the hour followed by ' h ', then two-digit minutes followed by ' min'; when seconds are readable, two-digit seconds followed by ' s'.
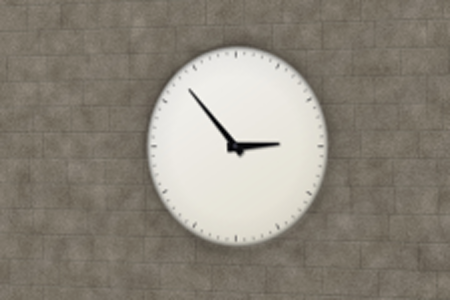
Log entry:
2 h 53 min
